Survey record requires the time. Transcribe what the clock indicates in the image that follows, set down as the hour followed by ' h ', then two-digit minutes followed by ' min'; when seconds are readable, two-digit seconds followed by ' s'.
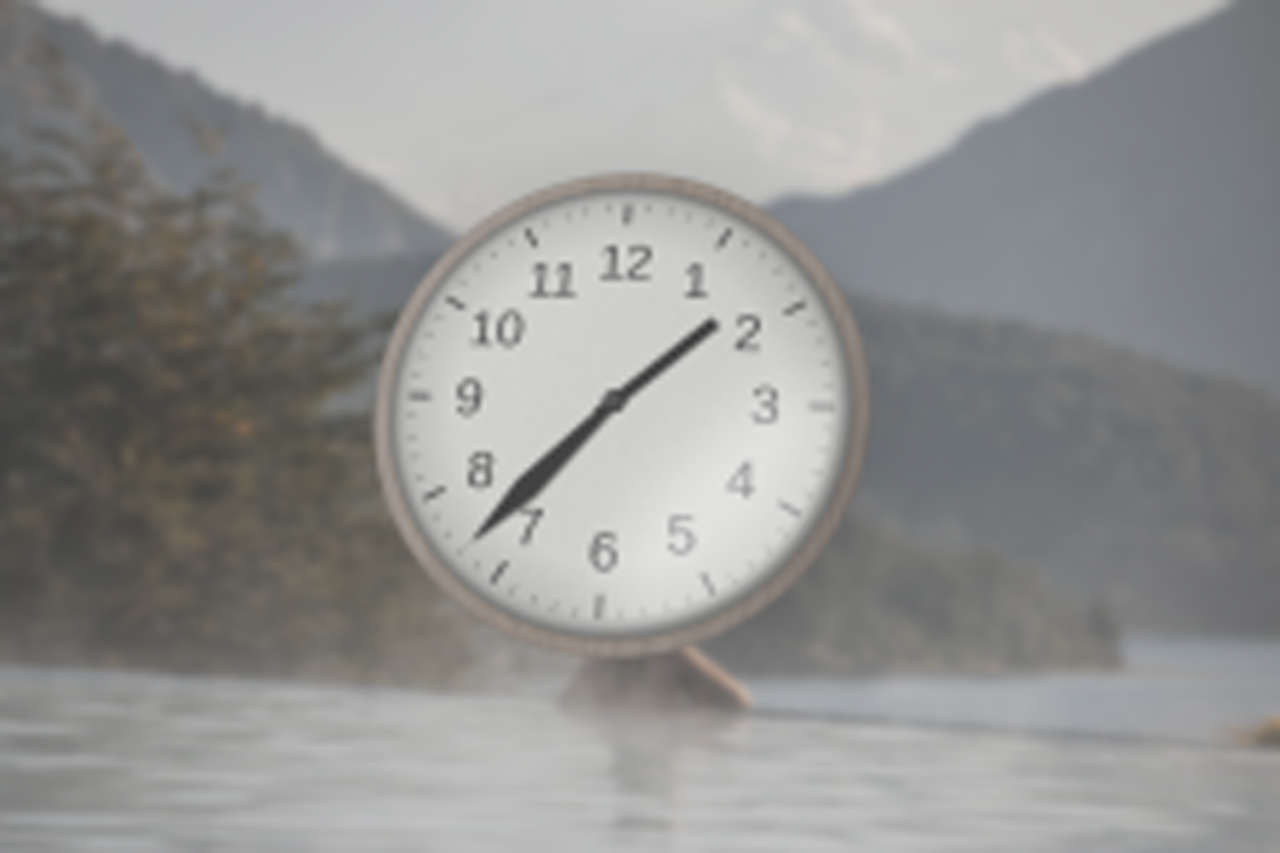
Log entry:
1 h 37 min
